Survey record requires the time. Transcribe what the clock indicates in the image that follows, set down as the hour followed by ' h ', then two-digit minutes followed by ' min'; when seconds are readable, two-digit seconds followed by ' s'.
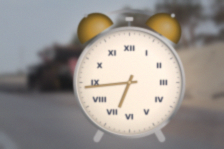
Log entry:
6 h 44 min
